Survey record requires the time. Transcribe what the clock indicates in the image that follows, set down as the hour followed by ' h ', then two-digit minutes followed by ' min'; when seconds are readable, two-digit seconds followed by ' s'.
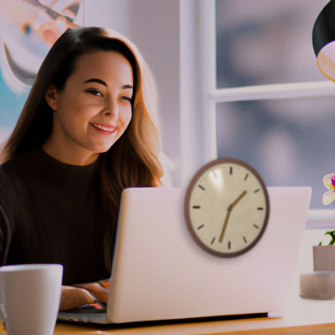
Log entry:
1 h 33 min
